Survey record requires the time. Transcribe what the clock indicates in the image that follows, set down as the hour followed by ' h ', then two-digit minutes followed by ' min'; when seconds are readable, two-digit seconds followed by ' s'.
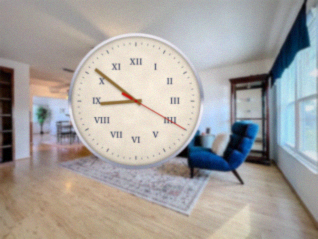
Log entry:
8 h 51 min 20 s
